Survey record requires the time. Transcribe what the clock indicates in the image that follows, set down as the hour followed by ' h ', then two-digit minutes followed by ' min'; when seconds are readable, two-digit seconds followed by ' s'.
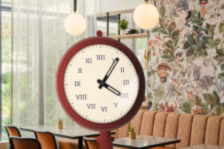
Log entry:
4 h 06 min
